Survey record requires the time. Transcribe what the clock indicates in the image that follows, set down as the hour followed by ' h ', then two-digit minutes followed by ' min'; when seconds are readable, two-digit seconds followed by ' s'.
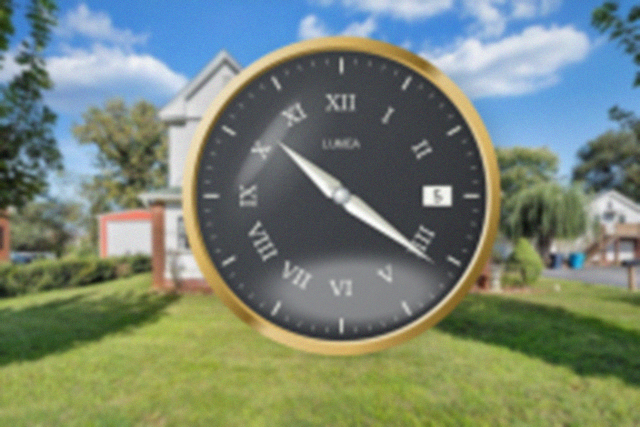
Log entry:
10 h 21 min
